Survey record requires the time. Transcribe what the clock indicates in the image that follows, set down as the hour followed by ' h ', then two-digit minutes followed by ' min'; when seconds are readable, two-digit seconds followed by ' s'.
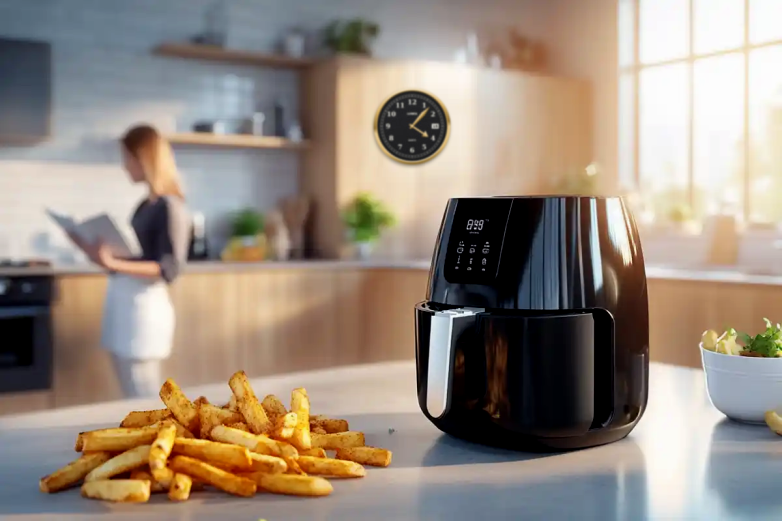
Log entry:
4 h 07 min
